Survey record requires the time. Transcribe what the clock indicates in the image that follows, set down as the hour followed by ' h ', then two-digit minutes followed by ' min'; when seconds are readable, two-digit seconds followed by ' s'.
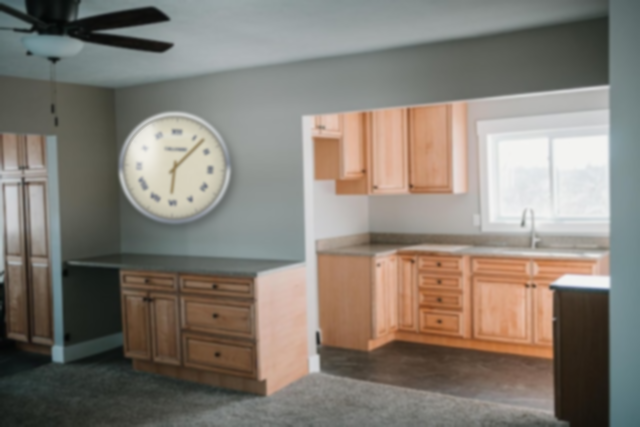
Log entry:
6 h 07 min
